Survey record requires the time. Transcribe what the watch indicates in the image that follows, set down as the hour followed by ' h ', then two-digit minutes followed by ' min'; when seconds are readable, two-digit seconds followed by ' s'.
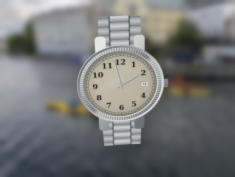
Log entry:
1 h 58 min
